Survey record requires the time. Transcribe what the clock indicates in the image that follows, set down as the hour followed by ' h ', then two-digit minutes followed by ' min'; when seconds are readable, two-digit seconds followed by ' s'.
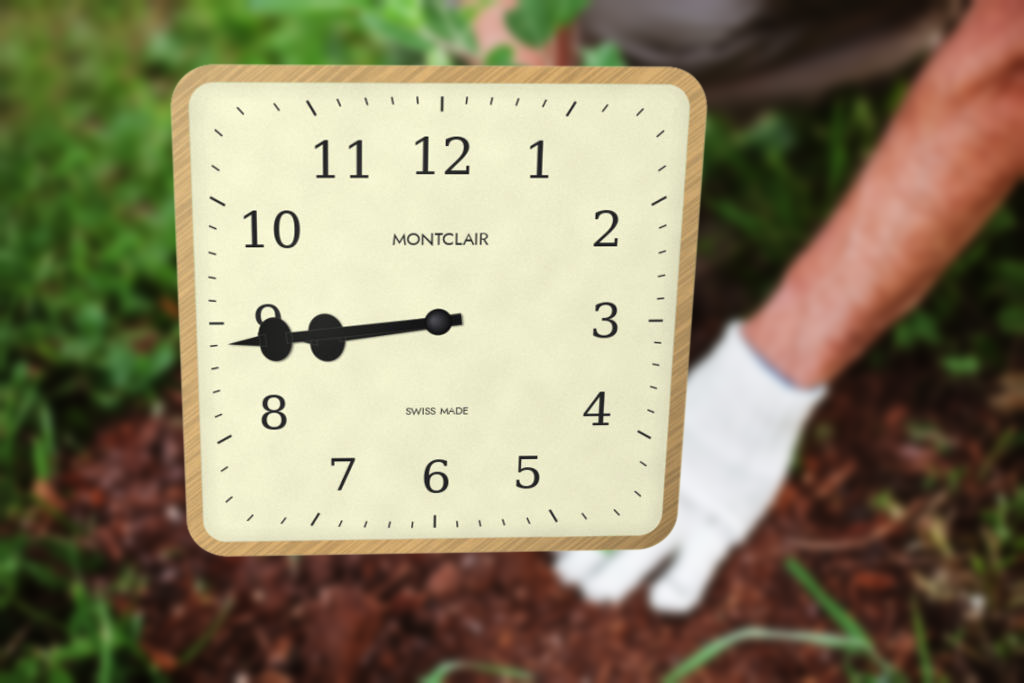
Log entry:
8 h 44 min
